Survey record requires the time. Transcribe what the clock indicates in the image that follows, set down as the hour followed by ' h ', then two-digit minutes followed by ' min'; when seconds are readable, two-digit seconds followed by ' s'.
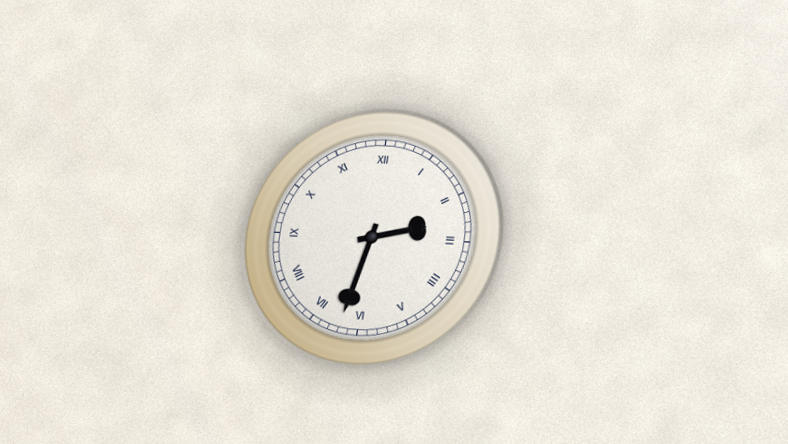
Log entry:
2 h 32 min
